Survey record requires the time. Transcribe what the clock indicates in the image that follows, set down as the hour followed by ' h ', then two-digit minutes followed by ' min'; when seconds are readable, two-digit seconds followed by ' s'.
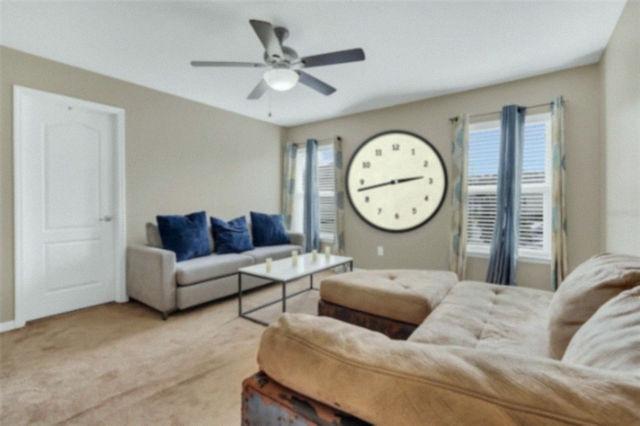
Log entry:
2 h 43 min
